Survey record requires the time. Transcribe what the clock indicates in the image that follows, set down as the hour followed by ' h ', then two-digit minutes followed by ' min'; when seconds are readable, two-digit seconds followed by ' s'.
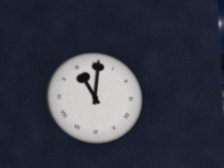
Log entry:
11 h 01 min
